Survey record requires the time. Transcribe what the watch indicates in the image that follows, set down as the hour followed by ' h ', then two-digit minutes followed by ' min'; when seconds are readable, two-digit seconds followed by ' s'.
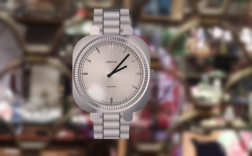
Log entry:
2 h 07 min
